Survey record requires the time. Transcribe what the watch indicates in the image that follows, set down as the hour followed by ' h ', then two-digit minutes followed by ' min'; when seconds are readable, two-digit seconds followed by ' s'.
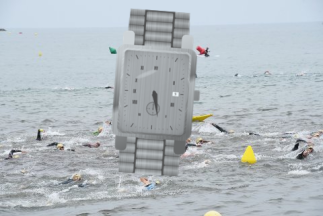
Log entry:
5 h 28 min
